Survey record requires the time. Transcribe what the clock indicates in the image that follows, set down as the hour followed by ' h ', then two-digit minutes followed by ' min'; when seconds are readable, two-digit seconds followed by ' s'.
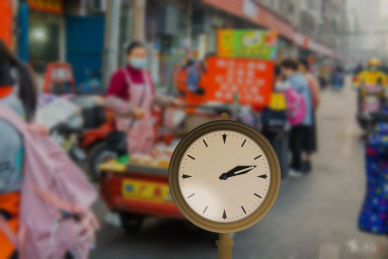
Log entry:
2 h 12 min
